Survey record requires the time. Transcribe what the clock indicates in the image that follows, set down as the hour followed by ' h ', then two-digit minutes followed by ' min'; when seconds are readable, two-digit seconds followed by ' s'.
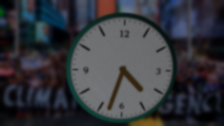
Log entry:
4 h 33 min
